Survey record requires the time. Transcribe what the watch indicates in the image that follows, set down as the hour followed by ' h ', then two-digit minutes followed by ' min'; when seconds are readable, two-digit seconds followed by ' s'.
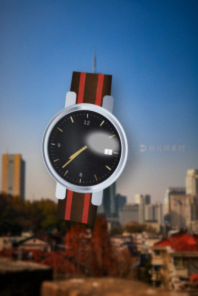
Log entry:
7 h 37 min
